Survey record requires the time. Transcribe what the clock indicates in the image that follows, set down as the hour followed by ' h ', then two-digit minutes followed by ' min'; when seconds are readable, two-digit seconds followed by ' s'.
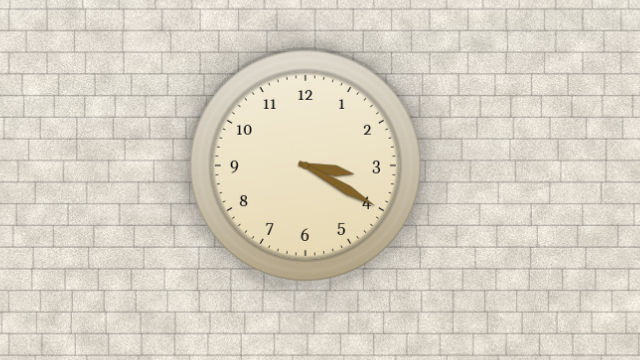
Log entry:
3 h 20 min
